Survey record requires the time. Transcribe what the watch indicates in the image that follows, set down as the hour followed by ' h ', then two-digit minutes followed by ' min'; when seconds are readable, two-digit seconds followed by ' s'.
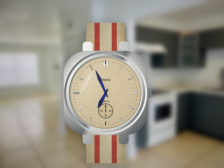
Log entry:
6 h 56 min
